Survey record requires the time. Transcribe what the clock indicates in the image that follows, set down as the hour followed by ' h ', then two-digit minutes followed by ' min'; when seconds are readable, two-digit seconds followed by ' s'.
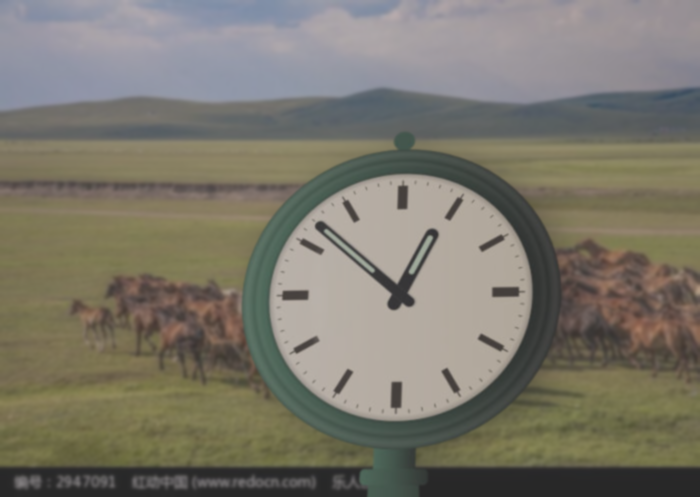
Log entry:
12 h 52 min
